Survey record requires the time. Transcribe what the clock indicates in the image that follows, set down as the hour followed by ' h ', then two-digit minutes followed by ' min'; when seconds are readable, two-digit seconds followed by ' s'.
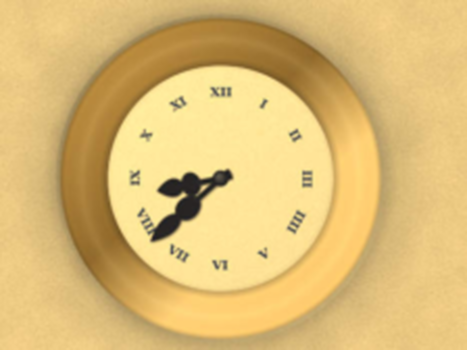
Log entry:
8 h 38 min
